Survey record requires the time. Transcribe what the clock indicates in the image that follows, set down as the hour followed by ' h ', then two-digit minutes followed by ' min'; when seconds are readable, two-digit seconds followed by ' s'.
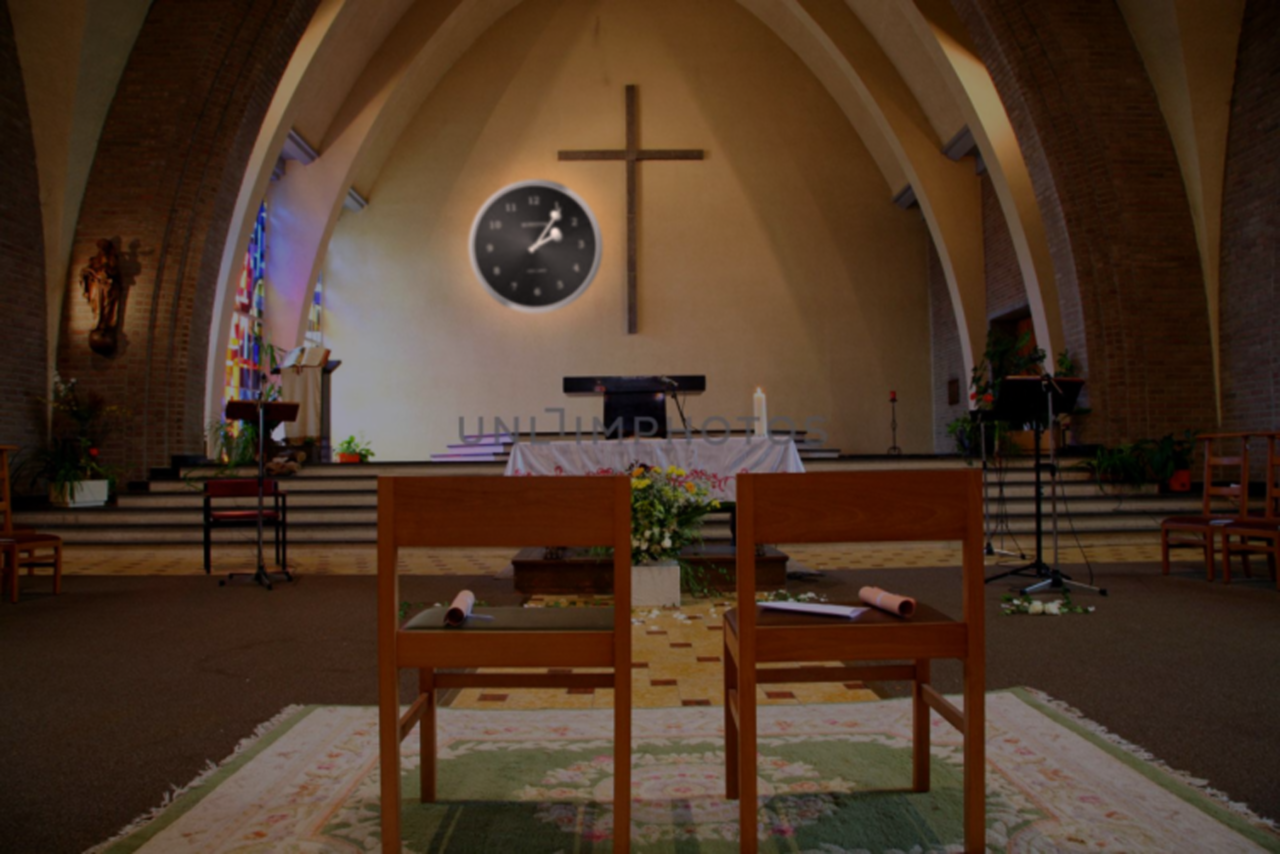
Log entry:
2 h 06 min
